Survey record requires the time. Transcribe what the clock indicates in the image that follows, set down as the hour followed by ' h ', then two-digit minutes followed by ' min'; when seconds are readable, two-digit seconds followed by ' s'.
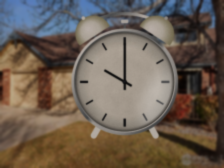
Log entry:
10 h 00 min
